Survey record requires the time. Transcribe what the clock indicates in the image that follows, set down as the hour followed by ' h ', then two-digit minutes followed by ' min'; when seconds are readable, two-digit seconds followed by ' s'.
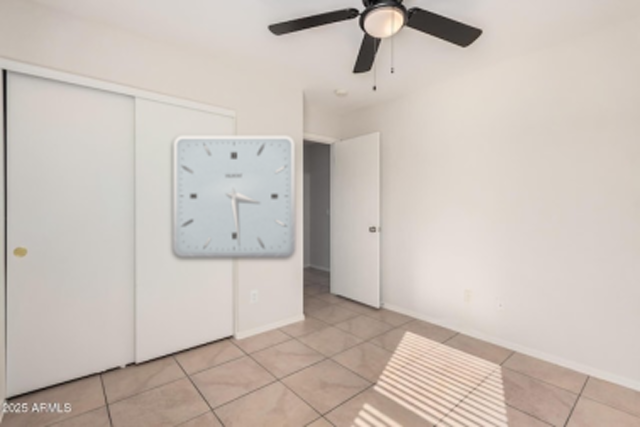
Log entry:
3 h 29 min
